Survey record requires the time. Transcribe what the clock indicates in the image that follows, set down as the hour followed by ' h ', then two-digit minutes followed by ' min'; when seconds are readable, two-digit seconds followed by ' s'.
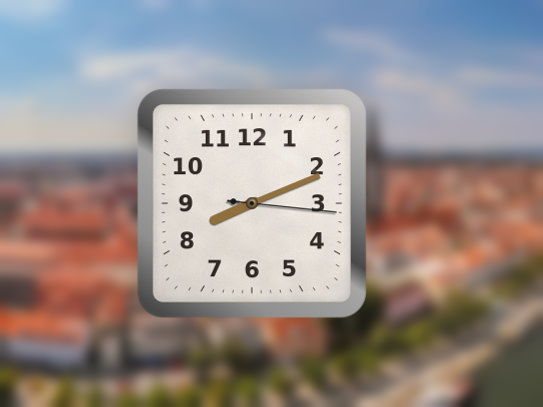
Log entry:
8 h 11 min 16 s
